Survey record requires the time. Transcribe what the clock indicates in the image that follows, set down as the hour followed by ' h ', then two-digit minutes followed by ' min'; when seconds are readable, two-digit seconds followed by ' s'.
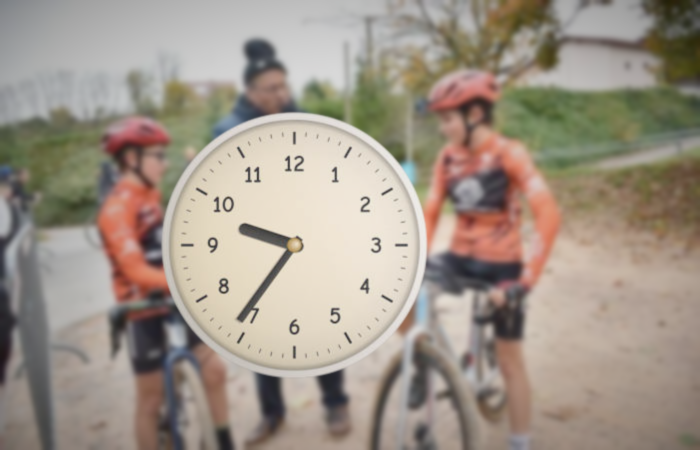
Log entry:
9 h 36 min
